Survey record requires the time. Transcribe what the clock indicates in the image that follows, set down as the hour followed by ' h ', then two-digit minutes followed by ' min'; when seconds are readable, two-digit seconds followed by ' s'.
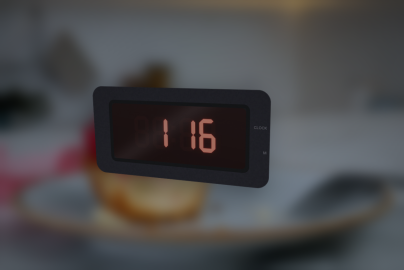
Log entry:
1 h 16 min
